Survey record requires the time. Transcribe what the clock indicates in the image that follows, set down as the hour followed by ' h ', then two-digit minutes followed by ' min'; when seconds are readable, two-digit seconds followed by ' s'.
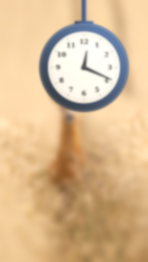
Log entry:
12 h 19 min
